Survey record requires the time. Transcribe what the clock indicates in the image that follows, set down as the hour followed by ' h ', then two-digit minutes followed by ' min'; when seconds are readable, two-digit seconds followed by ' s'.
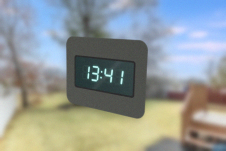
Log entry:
13 h 41 min
